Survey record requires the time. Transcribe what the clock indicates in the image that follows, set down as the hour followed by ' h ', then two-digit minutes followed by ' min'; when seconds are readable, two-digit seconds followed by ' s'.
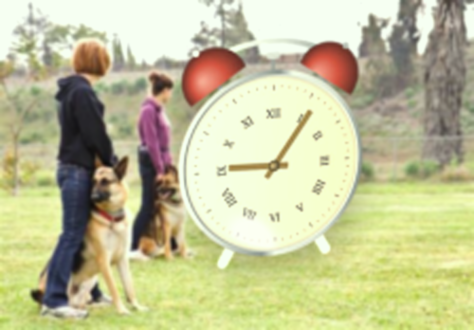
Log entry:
9 h 06 min
